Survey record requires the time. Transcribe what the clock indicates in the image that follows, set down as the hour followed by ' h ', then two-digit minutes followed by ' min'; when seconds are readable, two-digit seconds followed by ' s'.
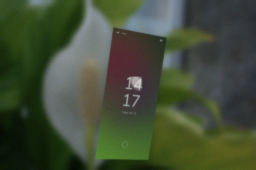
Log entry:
14 h 17 min
